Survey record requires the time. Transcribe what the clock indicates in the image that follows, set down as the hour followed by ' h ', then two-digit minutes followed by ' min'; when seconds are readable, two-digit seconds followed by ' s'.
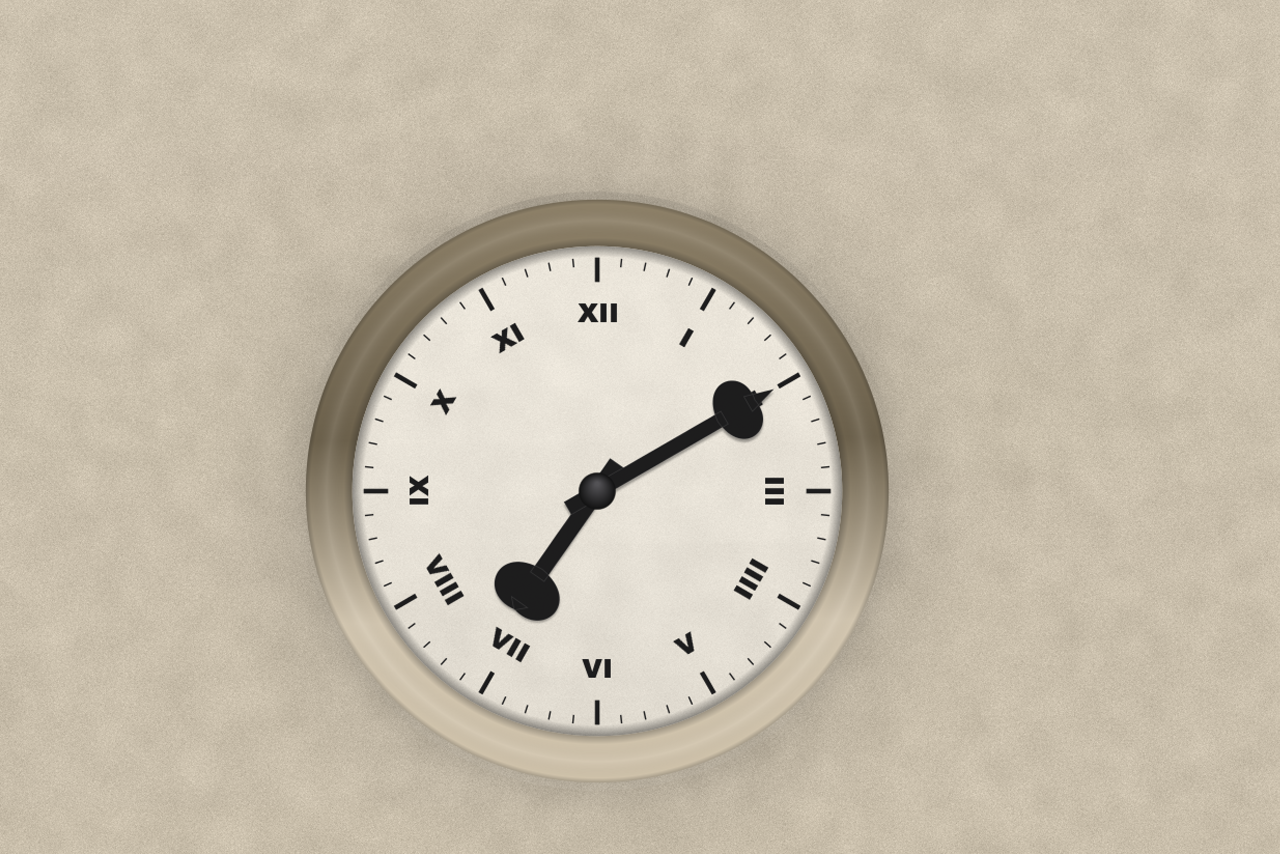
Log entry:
7 h 10 min
